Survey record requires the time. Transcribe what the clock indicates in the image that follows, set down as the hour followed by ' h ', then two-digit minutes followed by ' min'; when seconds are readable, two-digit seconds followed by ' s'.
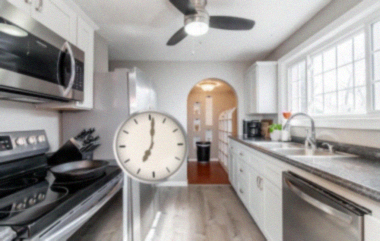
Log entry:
7 h 01 min
